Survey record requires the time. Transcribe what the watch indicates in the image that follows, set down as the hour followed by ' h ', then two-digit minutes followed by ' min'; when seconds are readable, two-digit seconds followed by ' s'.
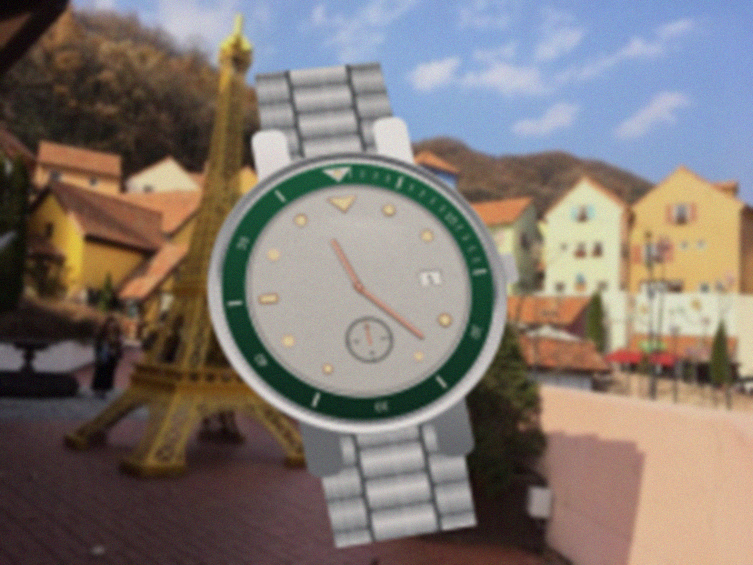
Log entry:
11 h 23 min
